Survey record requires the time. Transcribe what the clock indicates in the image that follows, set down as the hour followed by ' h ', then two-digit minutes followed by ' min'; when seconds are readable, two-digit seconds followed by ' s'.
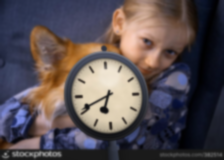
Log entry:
6 h 41 min
